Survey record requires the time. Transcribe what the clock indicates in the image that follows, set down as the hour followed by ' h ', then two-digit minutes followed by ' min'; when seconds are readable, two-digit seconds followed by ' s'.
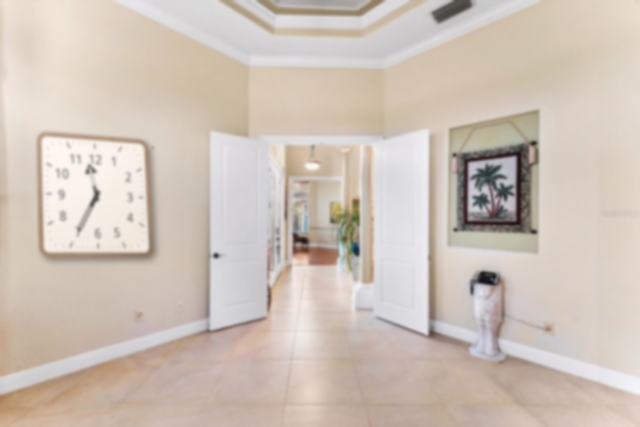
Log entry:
11 h 35 min
